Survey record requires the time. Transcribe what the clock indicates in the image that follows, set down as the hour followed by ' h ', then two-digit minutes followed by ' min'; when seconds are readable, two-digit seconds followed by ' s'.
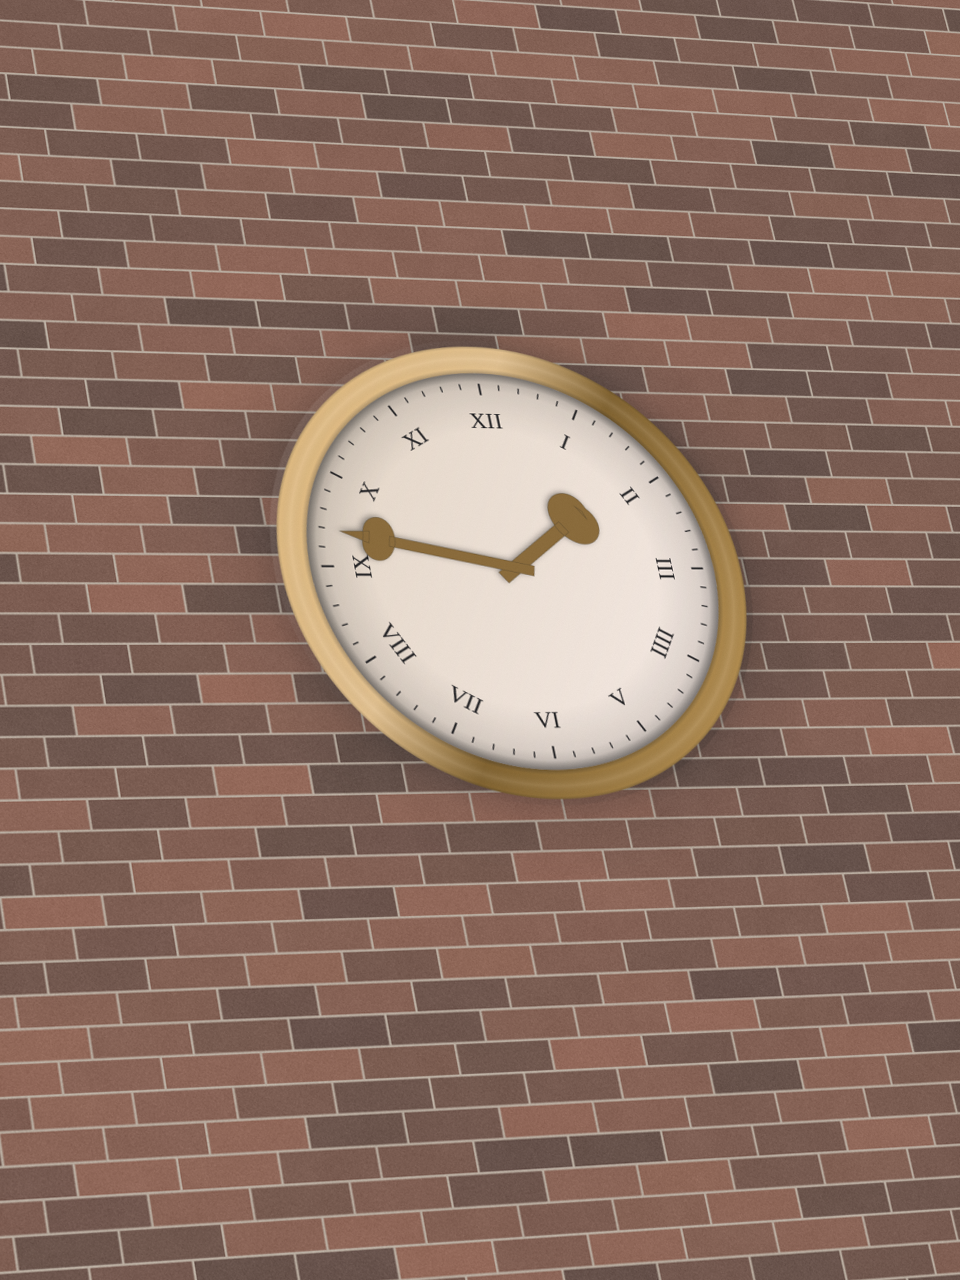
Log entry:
1 h 47 min
